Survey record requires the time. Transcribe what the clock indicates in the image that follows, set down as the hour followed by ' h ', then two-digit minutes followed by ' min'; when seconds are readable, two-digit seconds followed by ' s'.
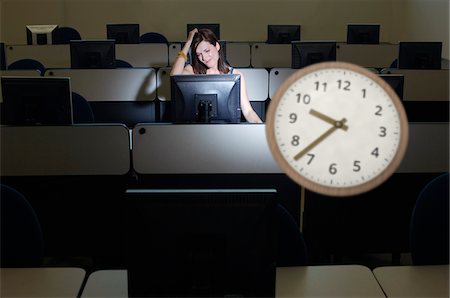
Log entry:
9 h 37 min
